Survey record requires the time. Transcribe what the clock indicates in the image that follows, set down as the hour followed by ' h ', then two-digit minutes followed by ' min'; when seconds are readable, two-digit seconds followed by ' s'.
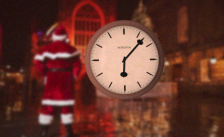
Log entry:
6 h 07 min
